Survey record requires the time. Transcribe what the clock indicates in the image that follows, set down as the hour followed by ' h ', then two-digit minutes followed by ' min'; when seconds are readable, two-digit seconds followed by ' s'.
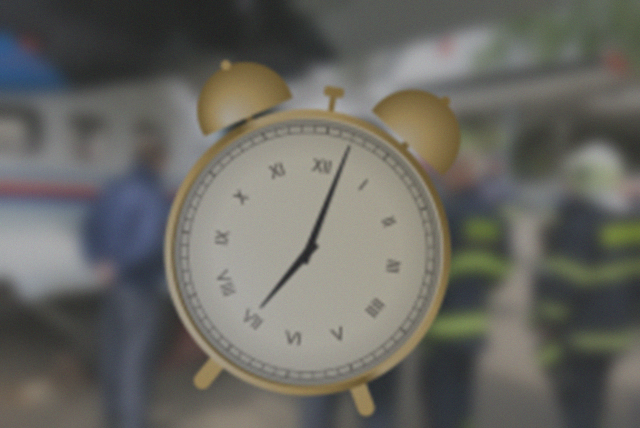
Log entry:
7 h 02 min
